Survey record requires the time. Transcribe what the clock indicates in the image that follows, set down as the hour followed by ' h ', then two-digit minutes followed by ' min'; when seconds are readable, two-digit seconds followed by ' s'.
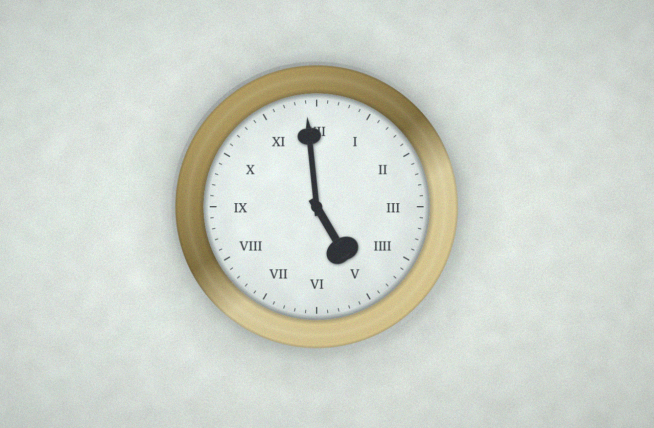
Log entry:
4 h 59 min
